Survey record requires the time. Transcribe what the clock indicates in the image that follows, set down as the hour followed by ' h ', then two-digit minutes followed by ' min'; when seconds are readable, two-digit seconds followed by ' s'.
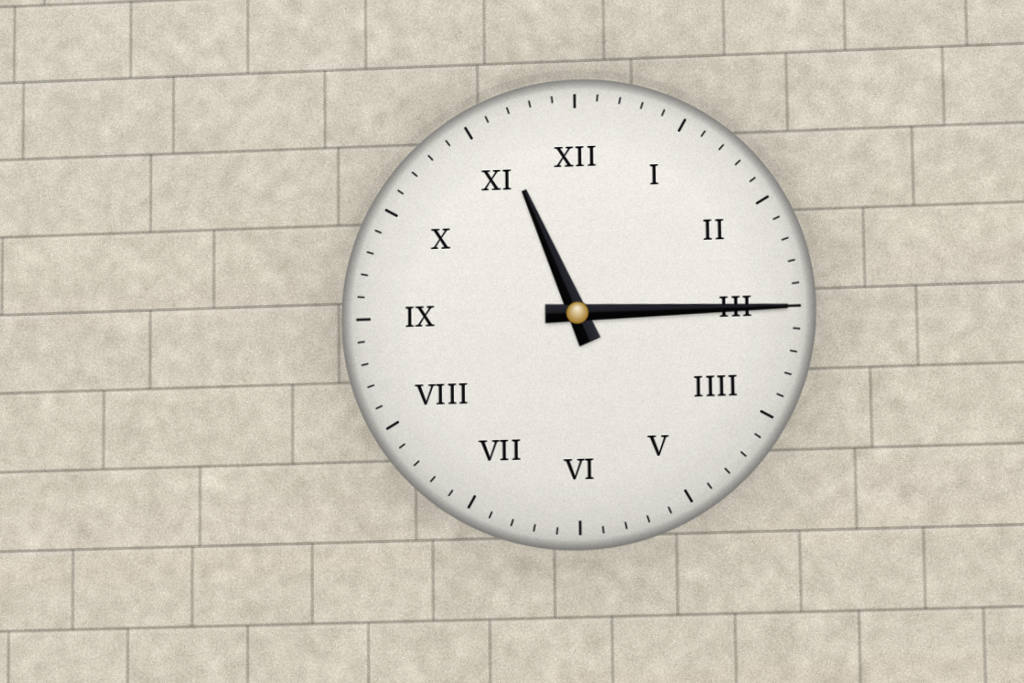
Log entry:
11 h 15 min
